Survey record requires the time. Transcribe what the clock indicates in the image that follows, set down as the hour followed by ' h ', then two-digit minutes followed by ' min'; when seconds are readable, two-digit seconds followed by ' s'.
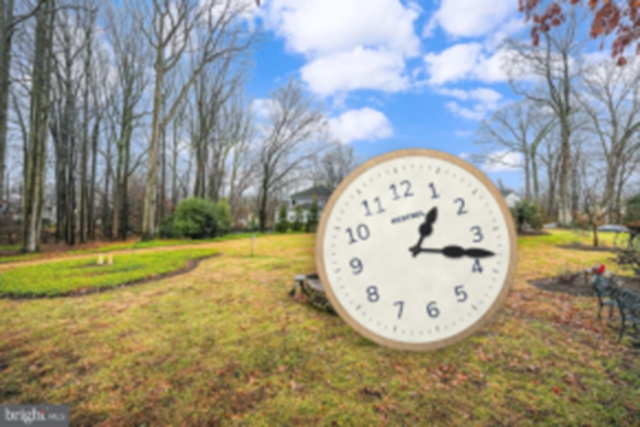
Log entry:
1 h 18 min
